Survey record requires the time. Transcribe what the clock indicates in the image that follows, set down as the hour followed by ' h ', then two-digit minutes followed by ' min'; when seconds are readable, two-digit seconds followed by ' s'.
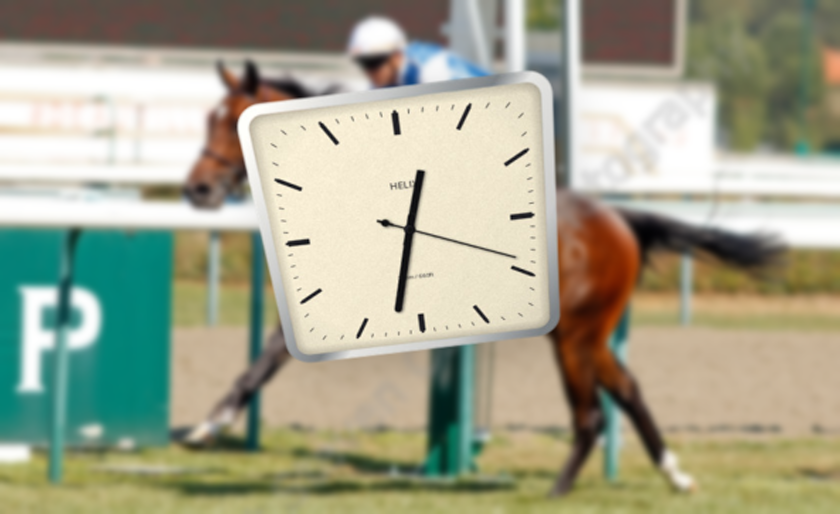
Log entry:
12 h 32 min 19 s
